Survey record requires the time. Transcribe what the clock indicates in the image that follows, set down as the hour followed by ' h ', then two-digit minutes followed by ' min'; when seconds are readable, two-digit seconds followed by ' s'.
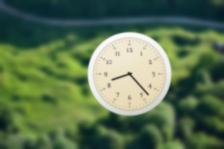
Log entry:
8 h 23 min
